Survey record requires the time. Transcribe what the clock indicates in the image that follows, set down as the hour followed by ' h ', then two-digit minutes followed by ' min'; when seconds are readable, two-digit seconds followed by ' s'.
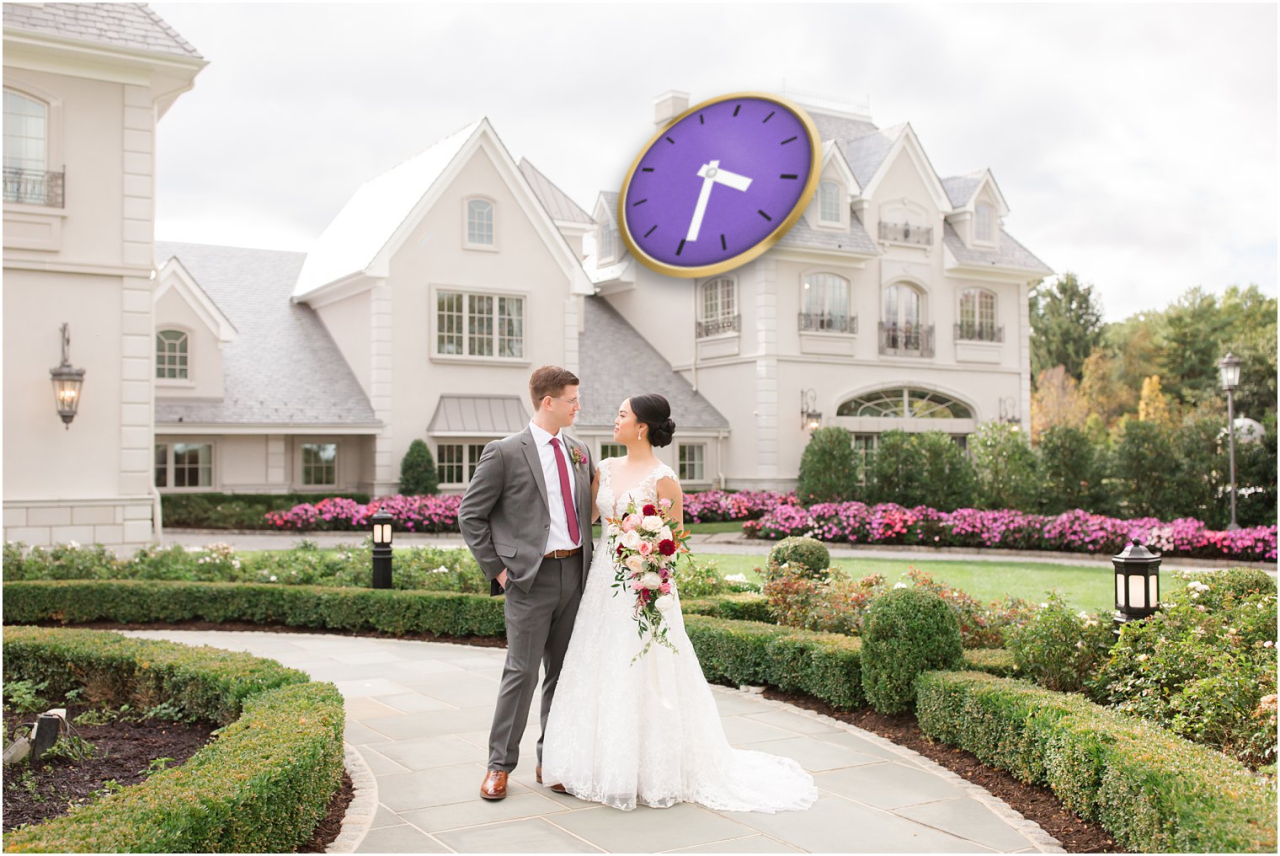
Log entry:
3 h 29 min
